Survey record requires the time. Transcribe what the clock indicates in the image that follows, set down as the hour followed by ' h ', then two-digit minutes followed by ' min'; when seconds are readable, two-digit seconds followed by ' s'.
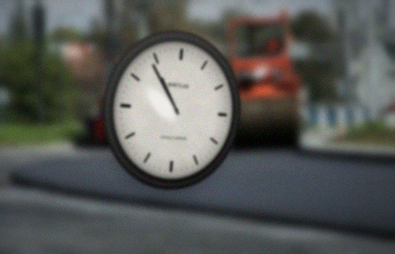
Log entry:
10 h 54 min
